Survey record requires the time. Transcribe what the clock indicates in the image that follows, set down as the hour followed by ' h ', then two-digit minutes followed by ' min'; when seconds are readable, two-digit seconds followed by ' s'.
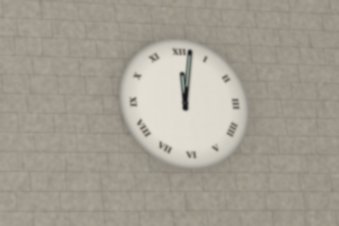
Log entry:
12 h 02 min
